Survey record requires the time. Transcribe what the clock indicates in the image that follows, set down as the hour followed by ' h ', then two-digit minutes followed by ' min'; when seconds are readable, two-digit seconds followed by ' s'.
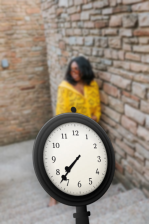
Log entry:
7 h 37 min
